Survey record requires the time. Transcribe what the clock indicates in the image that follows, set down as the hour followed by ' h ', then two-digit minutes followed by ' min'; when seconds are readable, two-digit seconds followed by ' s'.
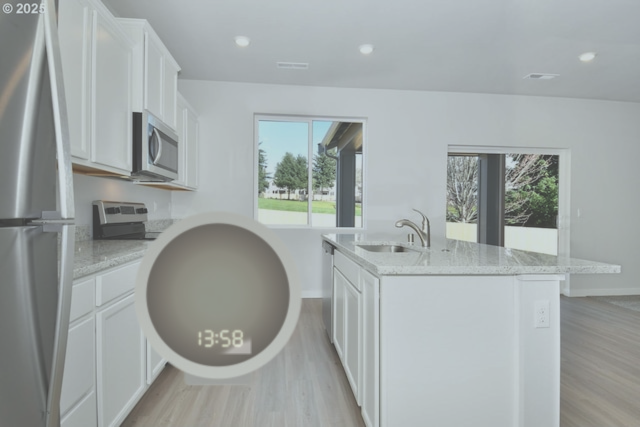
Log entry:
13 h 58 min
